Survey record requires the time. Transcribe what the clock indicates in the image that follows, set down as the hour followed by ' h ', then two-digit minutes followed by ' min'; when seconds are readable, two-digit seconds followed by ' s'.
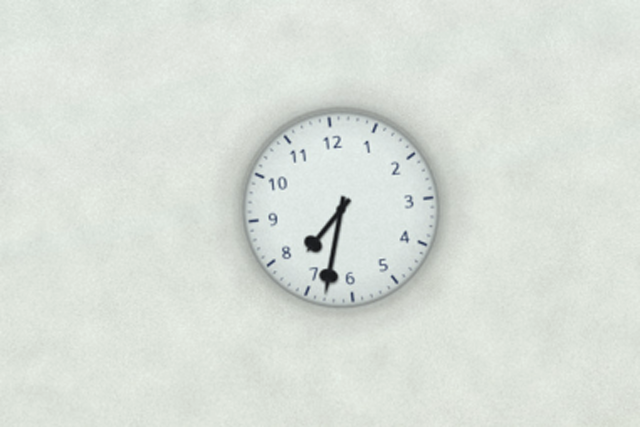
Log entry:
7 h 33 min
